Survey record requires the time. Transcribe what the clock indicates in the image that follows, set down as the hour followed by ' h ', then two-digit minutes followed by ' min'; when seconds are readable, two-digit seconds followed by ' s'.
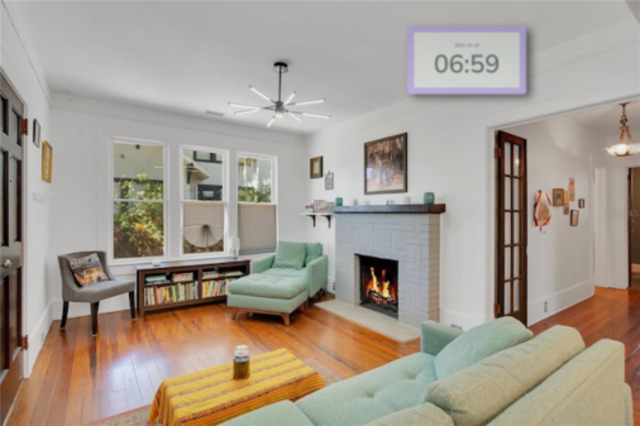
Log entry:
6 h 59 min
